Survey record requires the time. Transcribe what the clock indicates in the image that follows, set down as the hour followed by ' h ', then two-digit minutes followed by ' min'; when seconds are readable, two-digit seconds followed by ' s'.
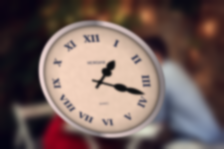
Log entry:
1 h 18 min
